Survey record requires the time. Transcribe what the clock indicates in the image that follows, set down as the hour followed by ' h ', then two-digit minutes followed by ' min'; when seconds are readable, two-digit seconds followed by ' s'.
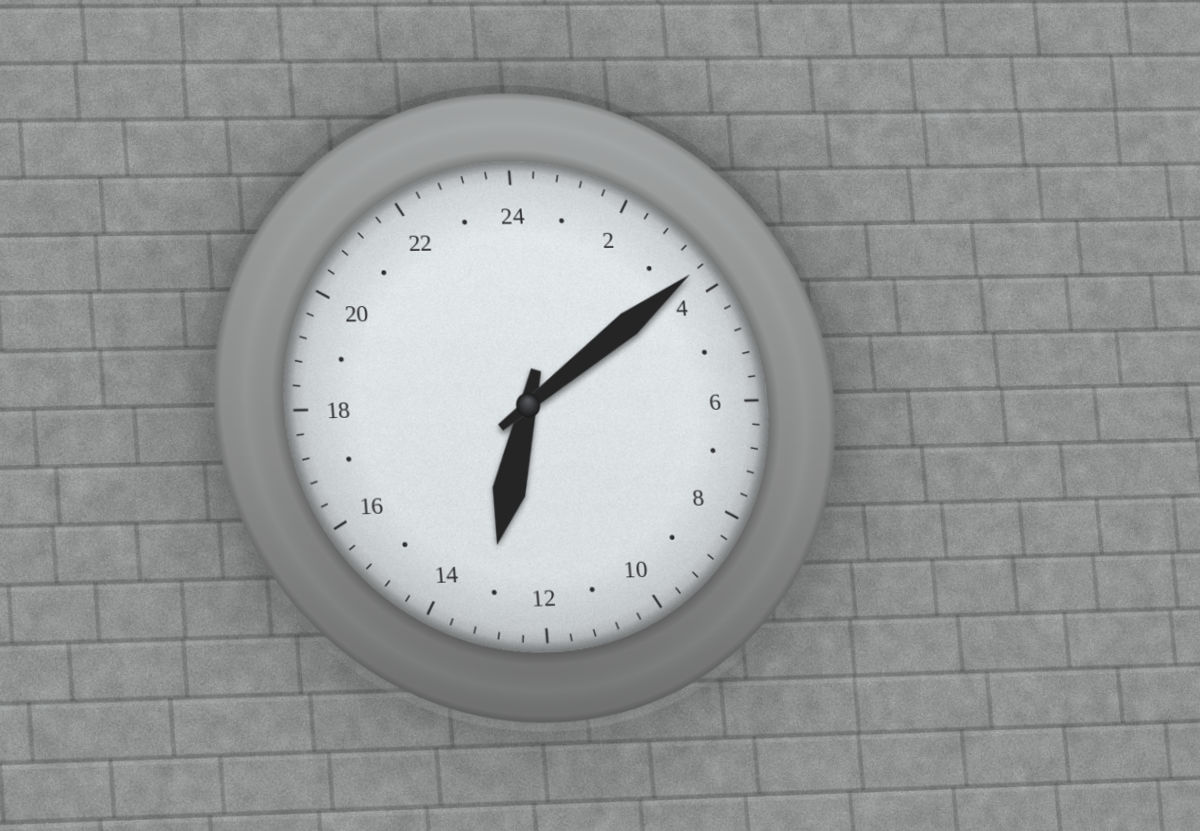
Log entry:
13 h 09 min
